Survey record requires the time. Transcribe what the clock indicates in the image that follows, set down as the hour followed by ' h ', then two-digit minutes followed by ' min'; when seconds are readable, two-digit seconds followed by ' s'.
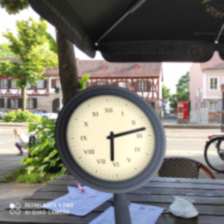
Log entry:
6 h 13 min
